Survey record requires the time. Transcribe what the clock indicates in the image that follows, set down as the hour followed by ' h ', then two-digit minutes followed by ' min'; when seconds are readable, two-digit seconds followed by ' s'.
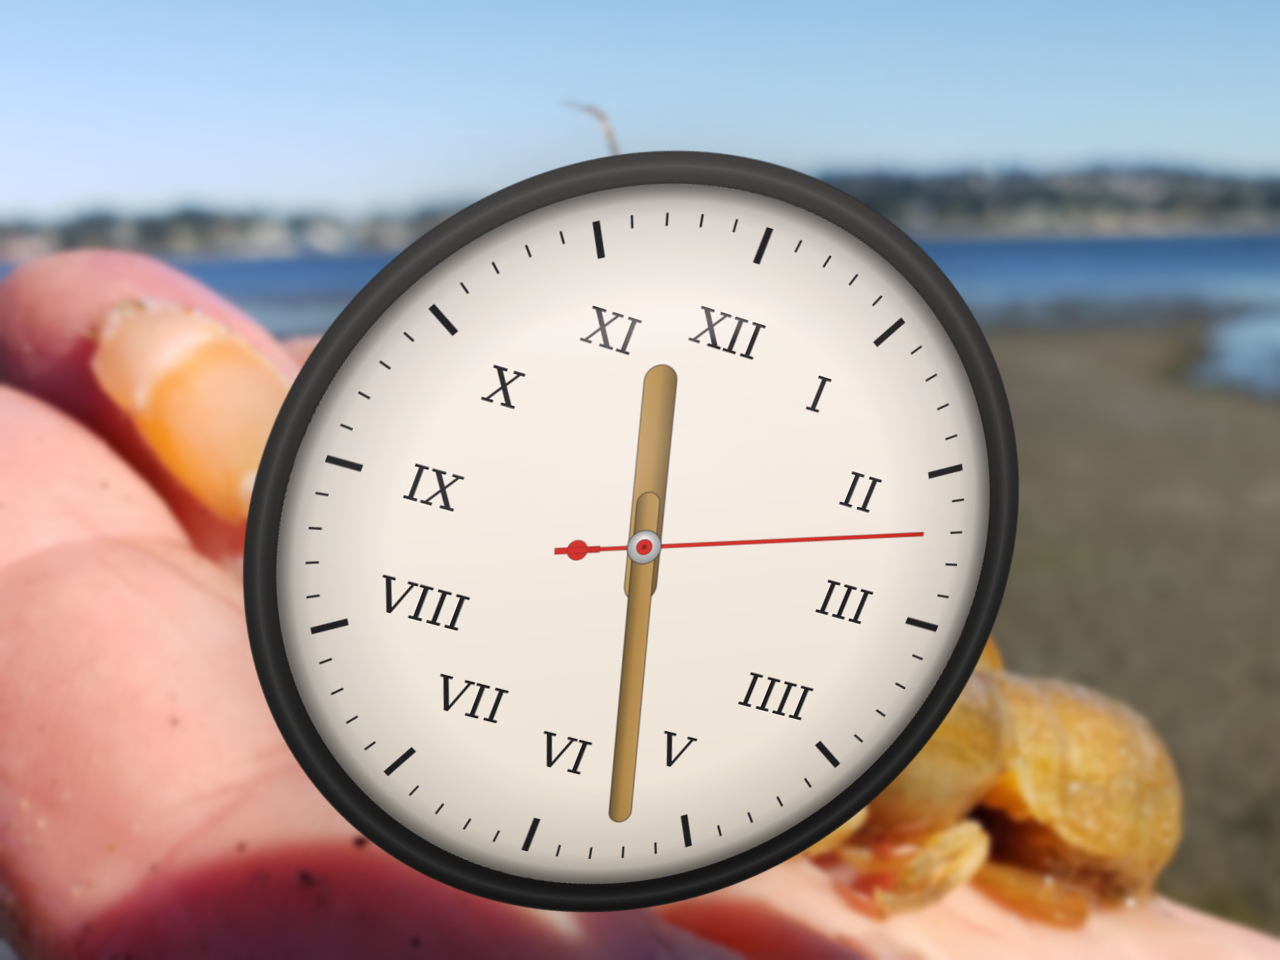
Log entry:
11 h 27 min 12 s
